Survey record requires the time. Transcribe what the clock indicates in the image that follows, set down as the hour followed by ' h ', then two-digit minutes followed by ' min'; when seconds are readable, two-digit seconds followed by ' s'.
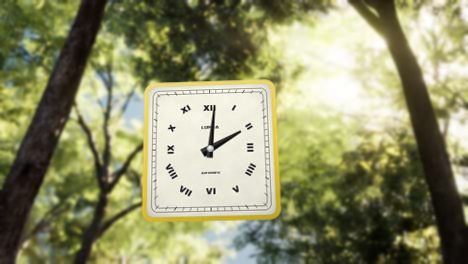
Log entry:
2 h 01 min
